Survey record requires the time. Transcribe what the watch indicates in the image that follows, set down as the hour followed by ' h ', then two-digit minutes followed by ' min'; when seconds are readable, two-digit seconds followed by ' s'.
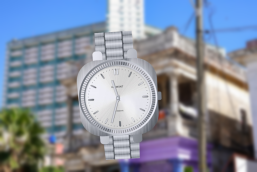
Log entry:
11 h 33 min
